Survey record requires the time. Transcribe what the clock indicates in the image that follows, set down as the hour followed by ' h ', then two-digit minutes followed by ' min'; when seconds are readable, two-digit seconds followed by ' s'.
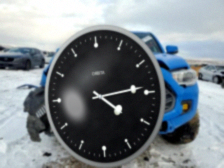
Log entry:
4 h 14 min
